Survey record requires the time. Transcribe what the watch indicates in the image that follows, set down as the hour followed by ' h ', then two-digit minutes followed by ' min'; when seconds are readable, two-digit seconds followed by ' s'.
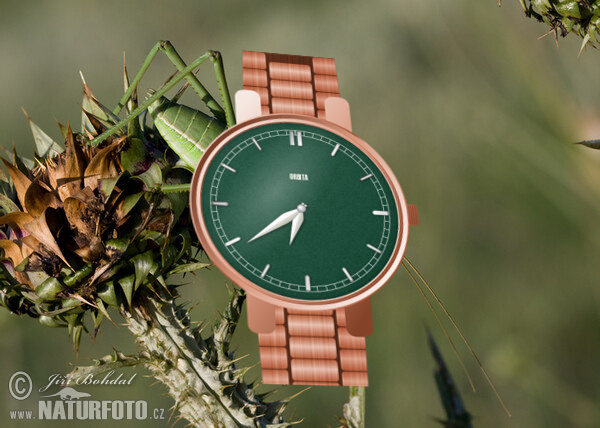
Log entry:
6 h 39 min
